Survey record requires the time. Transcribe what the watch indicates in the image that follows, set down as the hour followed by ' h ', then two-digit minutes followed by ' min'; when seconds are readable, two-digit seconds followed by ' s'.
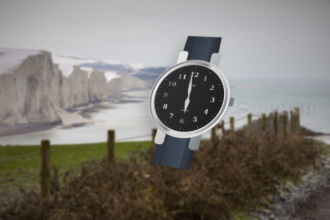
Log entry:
5 h 59 min
